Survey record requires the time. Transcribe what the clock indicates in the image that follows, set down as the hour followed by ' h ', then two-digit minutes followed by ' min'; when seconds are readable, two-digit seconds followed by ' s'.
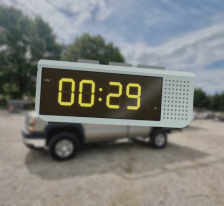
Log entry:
0 h 29 min
